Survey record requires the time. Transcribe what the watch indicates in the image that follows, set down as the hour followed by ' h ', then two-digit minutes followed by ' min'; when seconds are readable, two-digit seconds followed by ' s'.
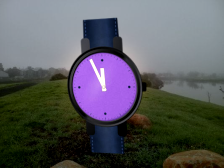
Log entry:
11 h 56 min
